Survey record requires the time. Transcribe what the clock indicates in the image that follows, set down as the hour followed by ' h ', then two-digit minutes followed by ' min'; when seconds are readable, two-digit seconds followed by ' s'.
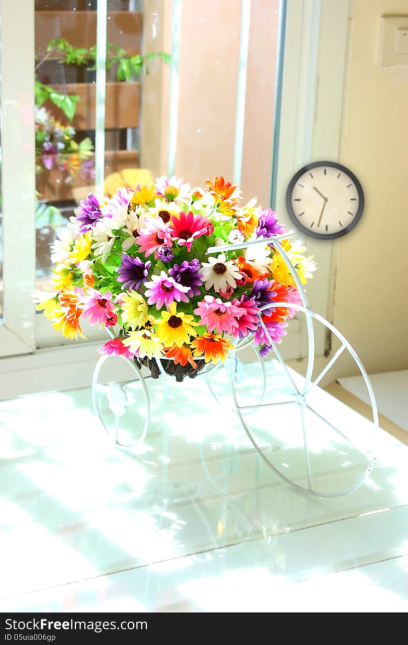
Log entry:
10 h 33 min
